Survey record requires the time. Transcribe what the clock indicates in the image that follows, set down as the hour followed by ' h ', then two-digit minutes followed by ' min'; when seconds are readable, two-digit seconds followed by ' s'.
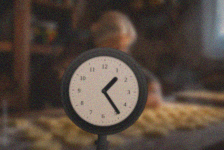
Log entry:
1 h 24 min
